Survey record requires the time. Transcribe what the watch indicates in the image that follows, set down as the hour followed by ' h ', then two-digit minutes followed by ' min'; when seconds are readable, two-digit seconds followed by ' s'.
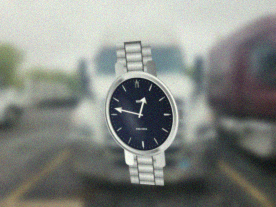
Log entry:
12 h 47 min
